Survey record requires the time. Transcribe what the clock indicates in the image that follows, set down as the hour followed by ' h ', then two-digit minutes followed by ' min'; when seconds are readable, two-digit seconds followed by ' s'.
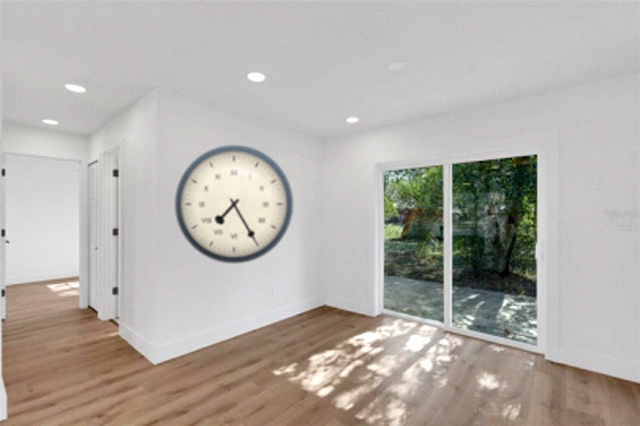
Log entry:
7 h 25 min
